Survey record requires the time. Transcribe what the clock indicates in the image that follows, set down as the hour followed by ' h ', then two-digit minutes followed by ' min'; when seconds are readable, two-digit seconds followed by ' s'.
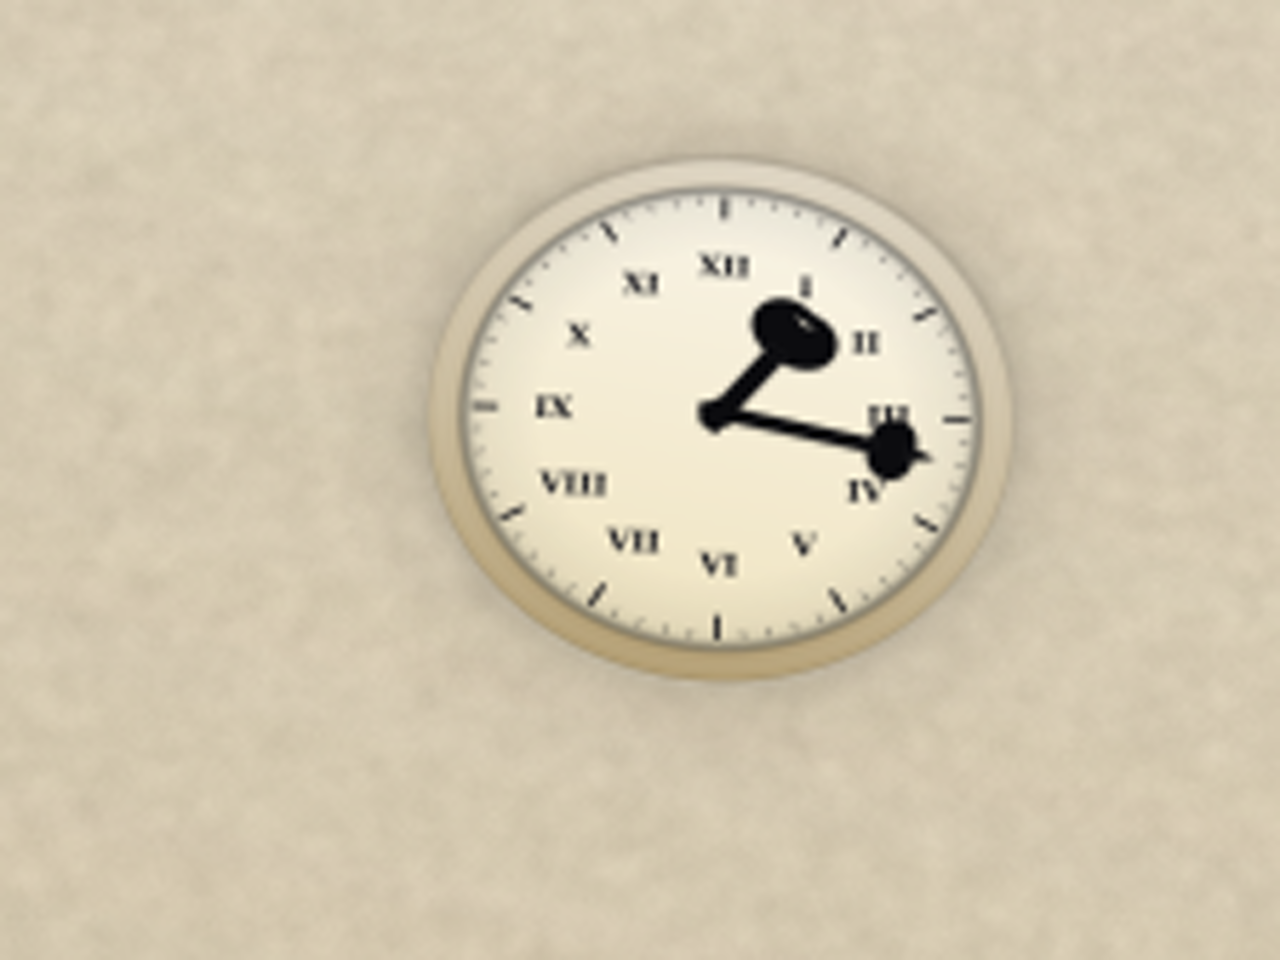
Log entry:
1 h 17 min
